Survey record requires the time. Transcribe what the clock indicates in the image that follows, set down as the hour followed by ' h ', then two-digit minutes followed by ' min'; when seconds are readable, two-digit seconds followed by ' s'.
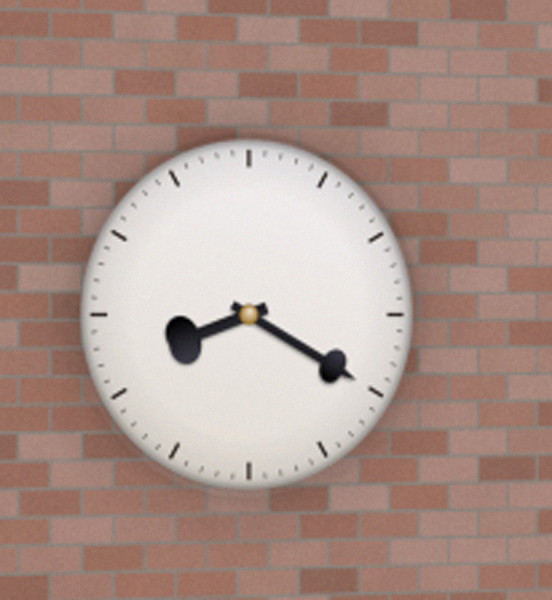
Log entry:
8 h 20 min
